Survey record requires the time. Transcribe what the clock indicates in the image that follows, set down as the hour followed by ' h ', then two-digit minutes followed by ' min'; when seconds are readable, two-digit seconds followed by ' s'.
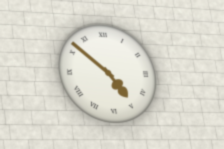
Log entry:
4 h 52 min
